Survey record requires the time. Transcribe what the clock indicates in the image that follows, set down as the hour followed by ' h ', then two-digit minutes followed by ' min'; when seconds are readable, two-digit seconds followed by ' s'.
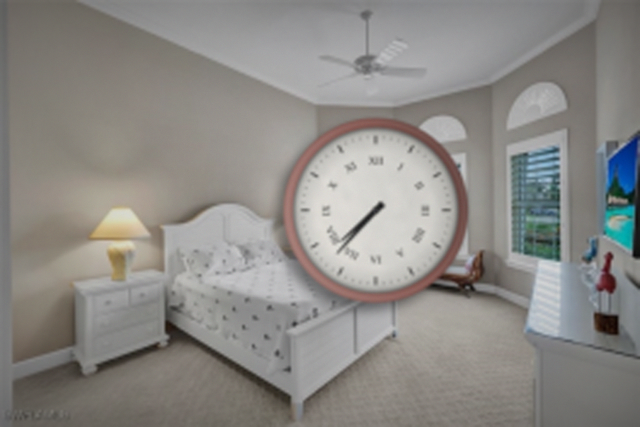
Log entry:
7 h 37 min
